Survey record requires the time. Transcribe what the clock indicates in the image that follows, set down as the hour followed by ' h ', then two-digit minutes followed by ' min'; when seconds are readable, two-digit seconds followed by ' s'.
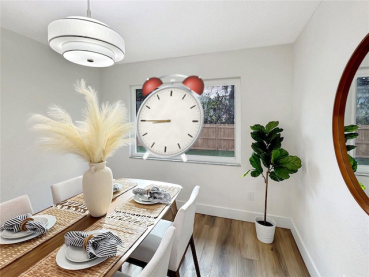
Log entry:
8 h 45 min
